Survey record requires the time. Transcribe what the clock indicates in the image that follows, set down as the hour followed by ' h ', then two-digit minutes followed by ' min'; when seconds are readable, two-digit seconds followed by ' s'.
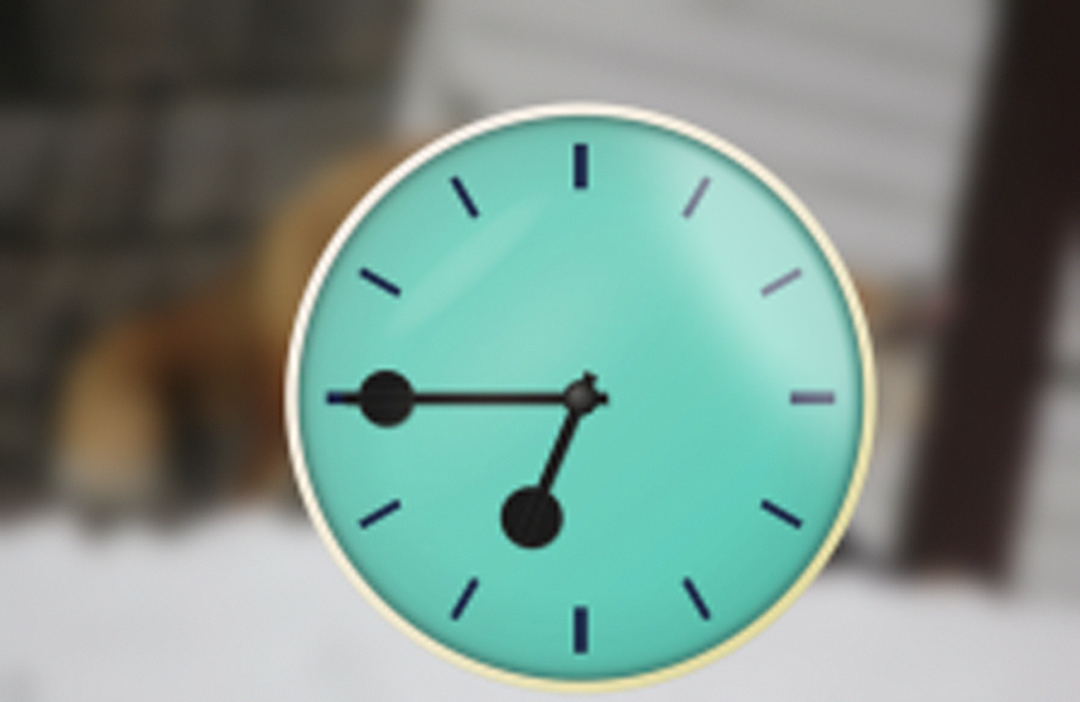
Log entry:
6 h 45 min
